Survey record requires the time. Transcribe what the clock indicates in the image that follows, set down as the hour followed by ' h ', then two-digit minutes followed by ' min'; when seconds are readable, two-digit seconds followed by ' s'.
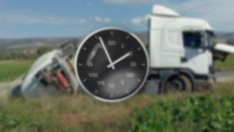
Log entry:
1 h 56 min
